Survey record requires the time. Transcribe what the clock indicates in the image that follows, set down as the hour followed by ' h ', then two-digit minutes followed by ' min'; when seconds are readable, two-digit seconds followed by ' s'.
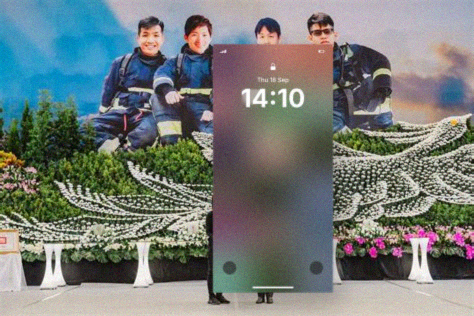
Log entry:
14 h 10 min
